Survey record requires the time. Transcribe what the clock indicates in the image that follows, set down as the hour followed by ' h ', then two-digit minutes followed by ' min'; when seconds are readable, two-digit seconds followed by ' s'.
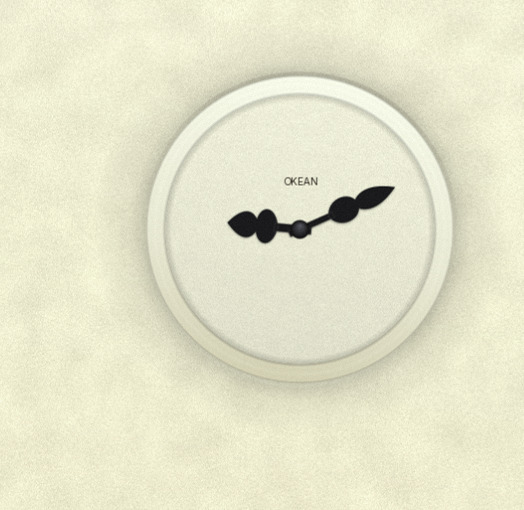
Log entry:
9 h 11 min
